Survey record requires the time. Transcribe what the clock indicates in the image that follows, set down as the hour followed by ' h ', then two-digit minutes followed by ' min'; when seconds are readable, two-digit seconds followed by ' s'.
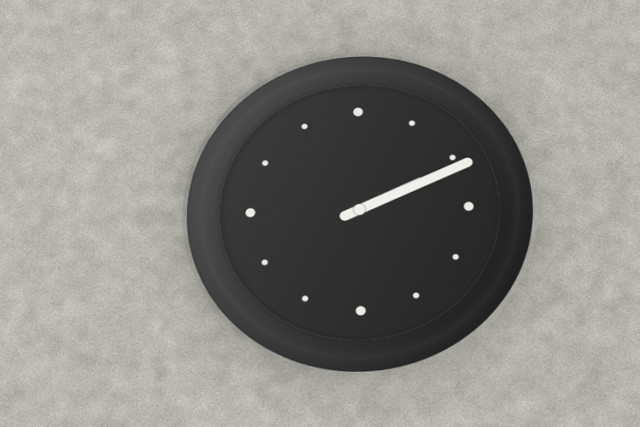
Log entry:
2 h 11 min
